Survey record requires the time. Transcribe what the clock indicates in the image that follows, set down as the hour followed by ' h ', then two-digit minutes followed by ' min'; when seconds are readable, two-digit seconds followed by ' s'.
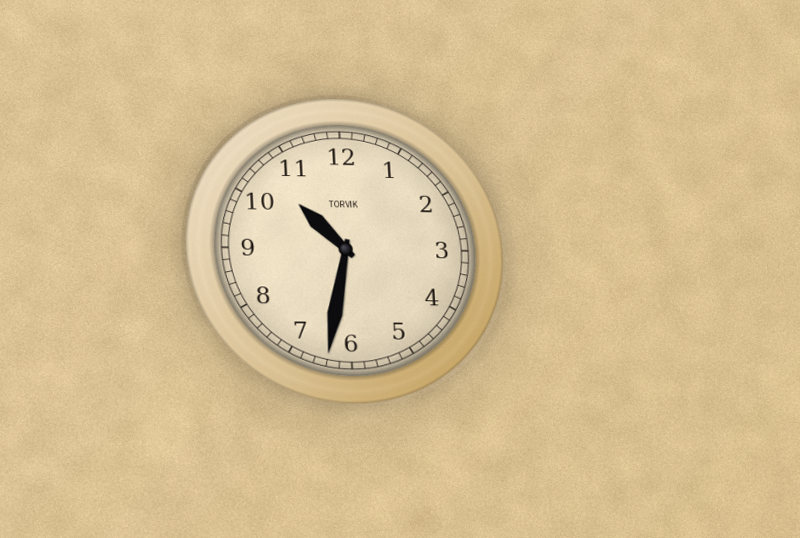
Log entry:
10 h 32 min
